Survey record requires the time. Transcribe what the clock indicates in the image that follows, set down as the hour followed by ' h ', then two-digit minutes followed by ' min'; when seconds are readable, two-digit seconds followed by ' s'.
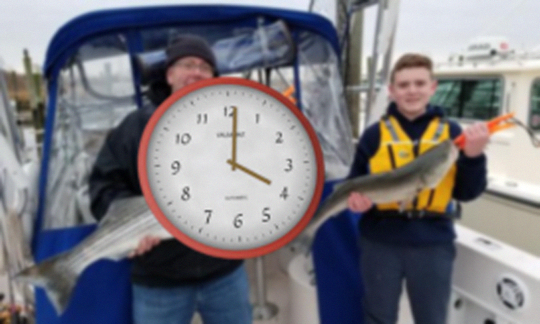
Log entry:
4 h 01 min
